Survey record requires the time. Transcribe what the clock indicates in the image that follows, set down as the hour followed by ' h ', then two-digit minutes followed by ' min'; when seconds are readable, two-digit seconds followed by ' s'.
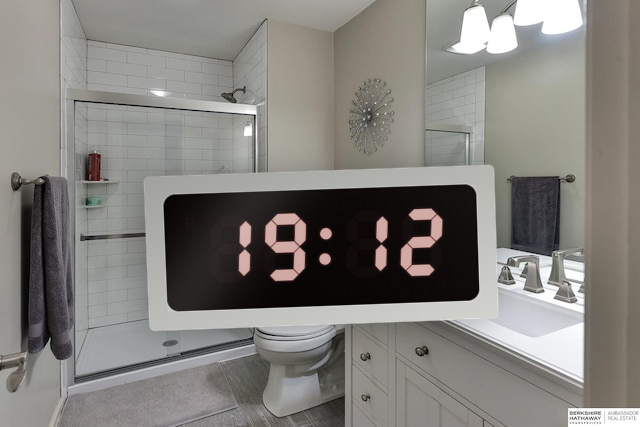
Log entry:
19 h 12 min
